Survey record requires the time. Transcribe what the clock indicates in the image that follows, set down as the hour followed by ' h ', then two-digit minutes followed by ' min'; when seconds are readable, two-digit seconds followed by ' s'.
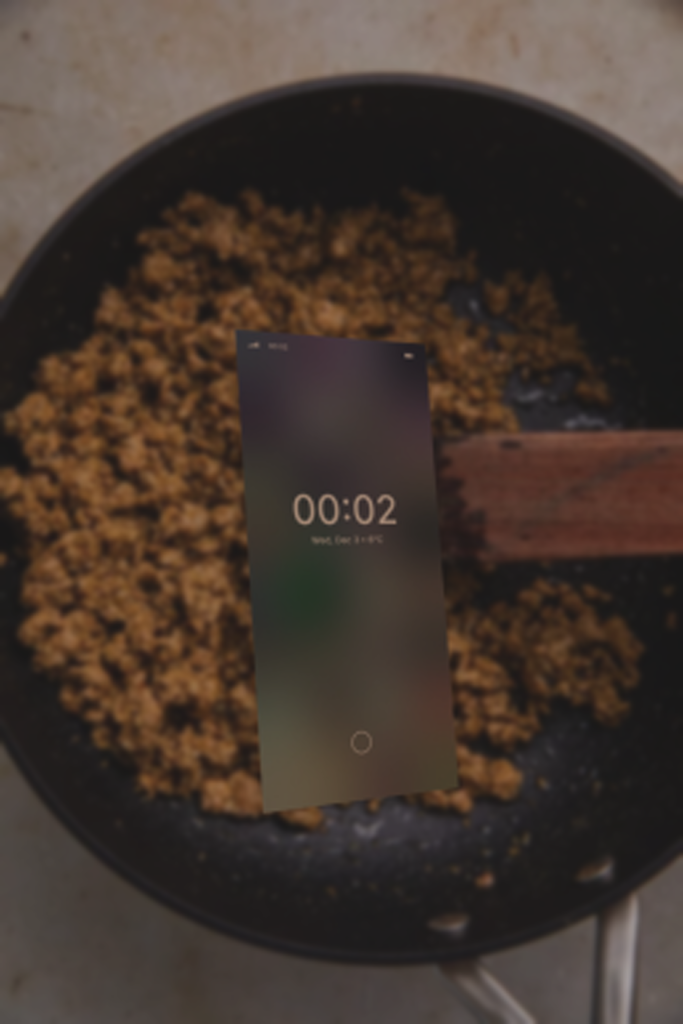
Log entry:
0 h 02 min
